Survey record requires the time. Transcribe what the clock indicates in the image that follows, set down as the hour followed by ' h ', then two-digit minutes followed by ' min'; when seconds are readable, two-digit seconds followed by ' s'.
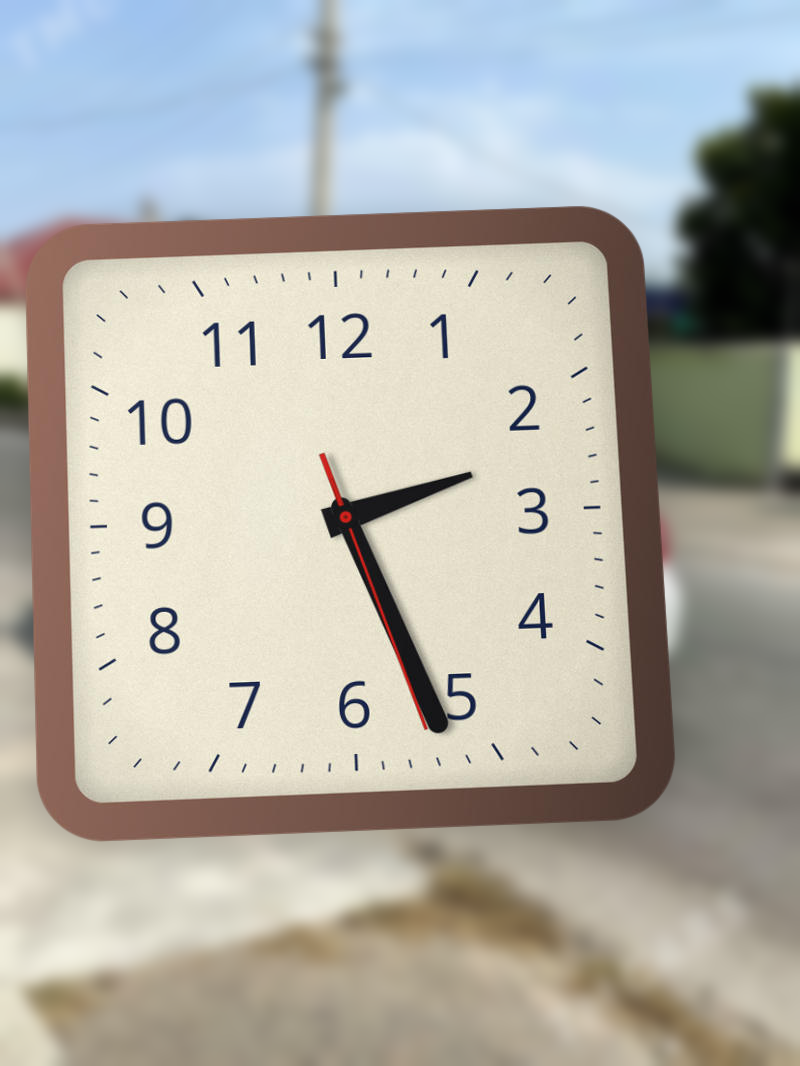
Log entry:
2 h 26 min 27 s
